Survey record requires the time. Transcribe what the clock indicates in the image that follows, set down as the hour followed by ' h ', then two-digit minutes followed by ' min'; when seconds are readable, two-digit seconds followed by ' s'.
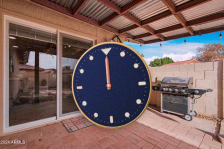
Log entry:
12 h 00 min
